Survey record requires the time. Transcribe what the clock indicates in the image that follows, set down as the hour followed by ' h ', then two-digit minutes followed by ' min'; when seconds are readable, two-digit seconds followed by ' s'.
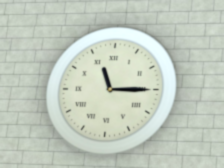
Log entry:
11 h 15 min
